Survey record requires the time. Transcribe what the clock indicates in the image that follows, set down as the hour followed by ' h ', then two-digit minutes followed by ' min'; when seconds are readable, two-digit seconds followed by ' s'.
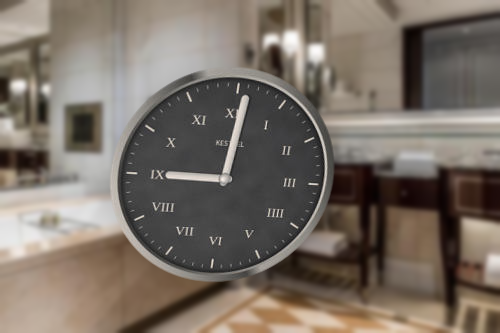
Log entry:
9 h 01 min
